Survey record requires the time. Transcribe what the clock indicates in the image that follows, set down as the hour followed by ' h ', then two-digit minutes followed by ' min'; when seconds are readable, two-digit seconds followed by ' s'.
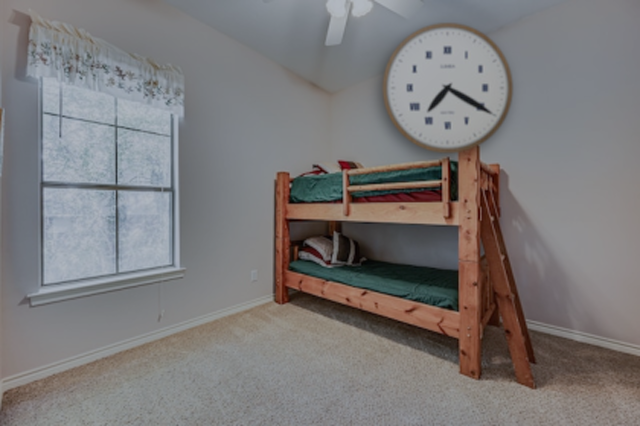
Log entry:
7 h 20 min
